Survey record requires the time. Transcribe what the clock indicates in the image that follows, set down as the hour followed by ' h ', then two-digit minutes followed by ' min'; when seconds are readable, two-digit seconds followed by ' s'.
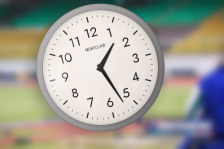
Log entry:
1 h 27 min
